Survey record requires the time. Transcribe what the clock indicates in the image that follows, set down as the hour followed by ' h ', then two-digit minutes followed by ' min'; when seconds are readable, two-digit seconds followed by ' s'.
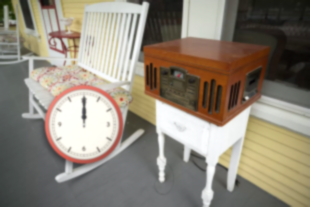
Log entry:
12 h 00 min
